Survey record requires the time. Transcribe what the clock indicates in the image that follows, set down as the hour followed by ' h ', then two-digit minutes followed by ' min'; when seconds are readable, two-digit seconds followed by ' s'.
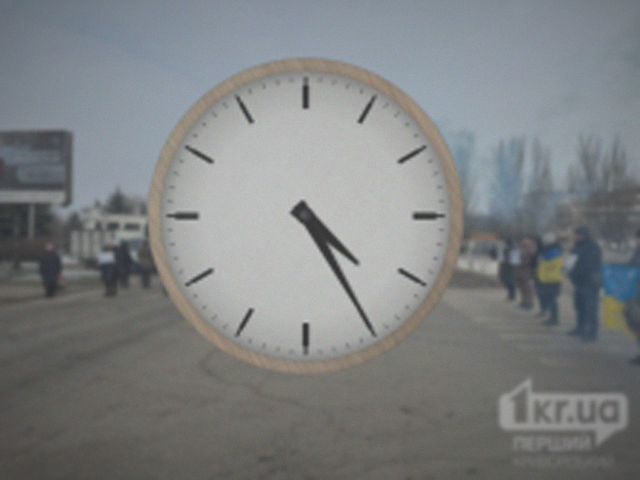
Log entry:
4 h 25 min
